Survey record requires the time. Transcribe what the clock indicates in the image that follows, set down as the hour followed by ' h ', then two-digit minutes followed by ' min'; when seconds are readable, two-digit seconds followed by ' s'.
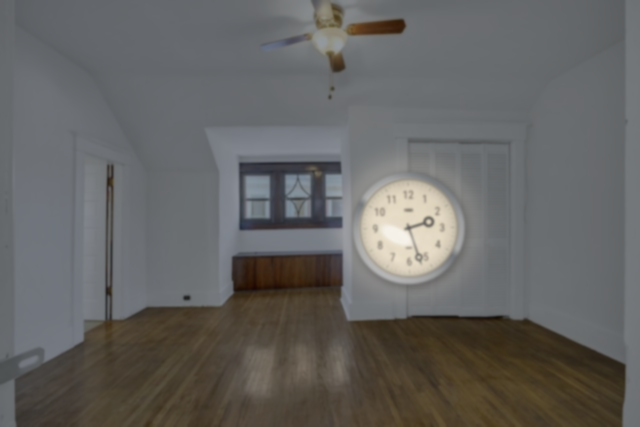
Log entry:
2 h 27 min
